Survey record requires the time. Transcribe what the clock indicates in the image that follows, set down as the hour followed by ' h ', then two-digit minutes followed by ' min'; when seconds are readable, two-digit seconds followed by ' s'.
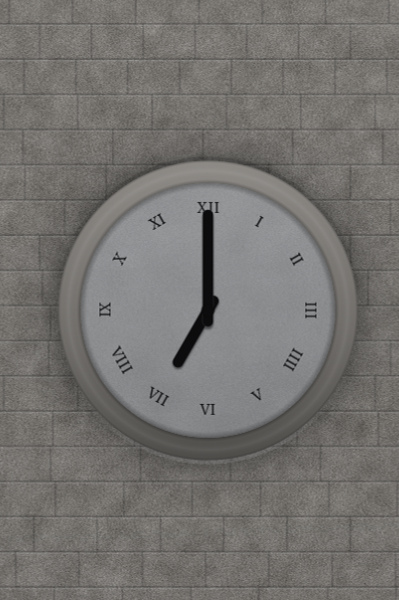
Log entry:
7 h 00 min
